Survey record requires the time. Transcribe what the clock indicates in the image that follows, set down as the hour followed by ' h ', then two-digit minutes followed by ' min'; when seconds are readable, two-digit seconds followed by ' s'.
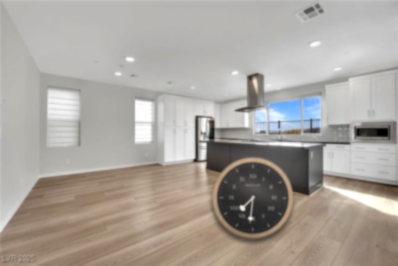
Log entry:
7 h 31 min
